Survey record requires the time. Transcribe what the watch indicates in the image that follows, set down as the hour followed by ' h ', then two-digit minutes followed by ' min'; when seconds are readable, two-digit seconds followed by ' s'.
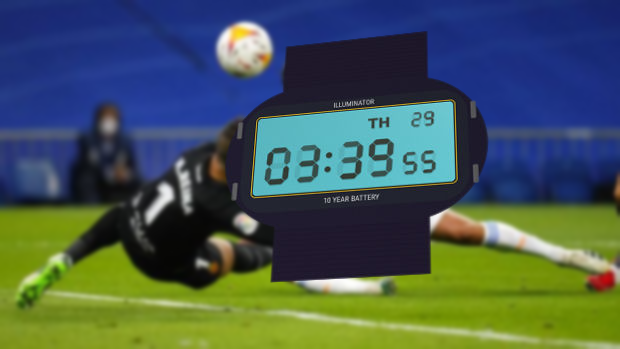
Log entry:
3 h 39 min 55 s
